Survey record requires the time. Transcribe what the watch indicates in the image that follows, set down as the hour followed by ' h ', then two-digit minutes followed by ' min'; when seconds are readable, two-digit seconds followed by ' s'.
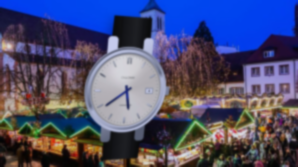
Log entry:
5 h 39 min
